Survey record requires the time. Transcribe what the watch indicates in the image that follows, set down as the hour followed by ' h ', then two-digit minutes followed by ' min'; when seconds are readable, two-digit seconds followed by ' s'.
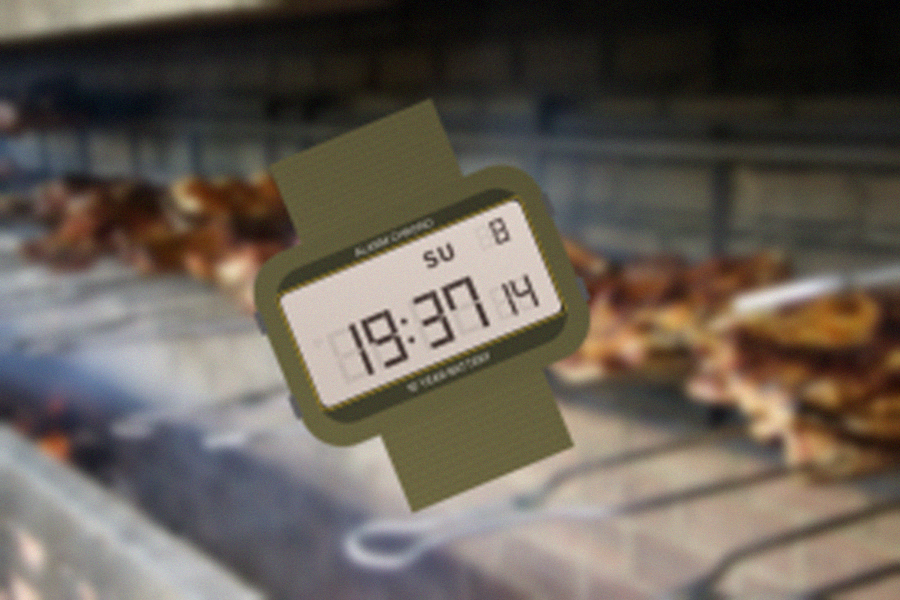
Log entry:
19 h 37 min 14 s
